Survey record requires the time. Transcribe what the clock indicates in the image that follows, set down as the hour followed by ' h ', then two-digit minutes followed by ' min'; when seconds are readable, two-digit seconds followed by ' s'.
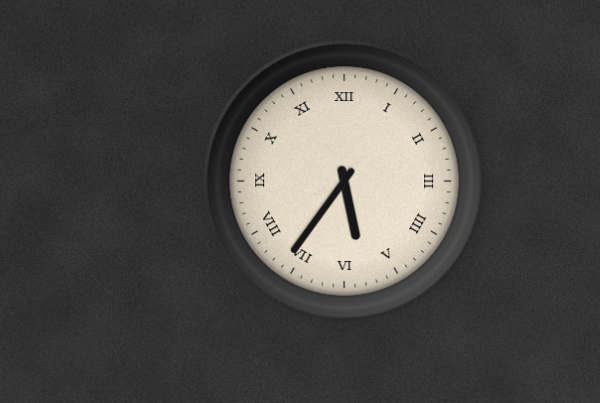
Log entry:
5 h 36 min
